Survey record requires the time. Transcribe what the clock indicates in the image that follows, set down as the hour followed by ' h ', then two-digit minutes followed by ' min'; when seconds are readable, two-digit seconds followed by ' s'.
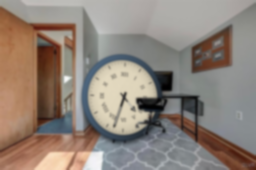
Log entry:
4 h 33 min
